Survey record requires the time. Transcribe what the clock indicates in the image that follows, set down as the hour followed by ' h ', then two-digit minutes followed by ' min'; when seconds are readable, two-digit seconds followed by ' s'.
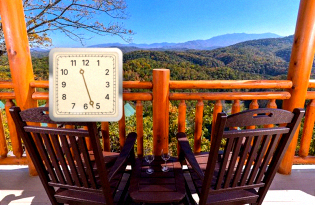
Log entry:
11 h 27 min
